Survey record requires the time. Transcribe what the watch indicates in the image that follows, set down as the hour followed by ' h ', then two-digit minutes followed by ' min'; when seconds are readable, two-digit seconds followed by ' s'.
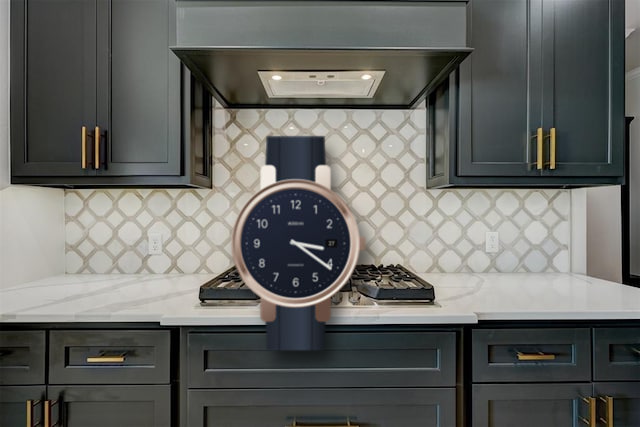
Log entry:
3 h 21 min
